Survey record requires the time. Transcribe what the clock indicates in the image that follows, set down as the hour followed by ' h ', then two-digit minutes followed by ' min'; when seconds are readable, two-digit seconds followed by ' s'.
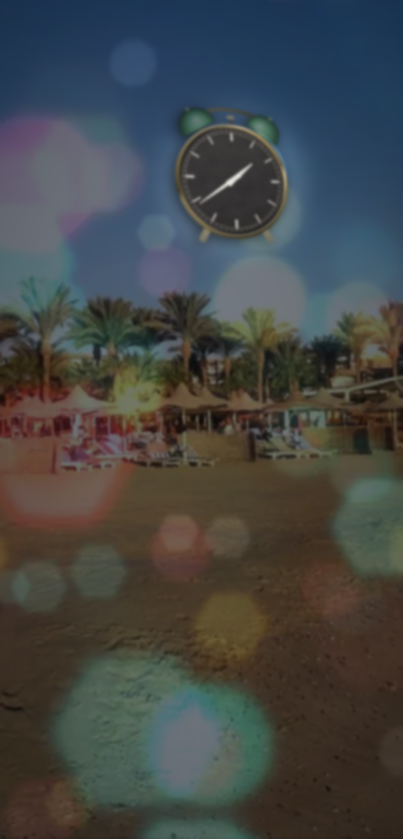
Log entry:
1 h 39 min
